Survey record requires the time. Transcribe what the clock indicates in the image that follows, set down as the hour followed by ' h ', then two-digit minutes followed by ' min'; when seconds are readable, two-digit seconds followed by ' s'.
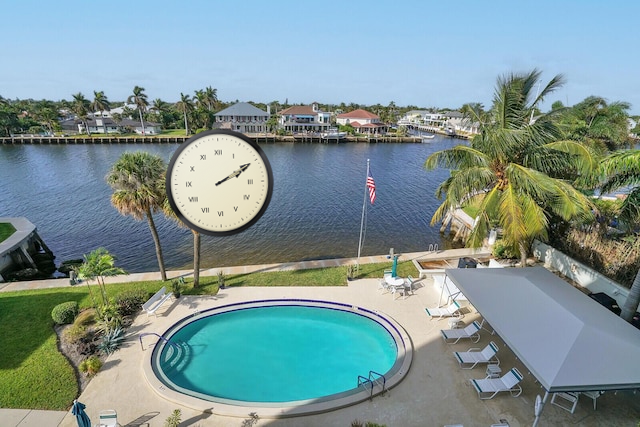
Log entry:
2 h 10 min
